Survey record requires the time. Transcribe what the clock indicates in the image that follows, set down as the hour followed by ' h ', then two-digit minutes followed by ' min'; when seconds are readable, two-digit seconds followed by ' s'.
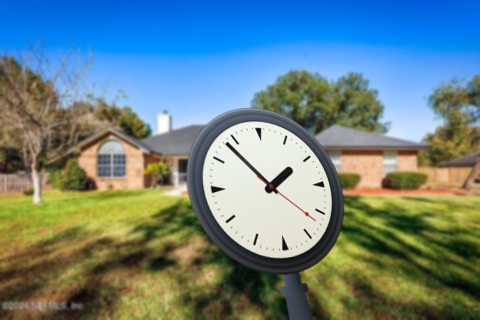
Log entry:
1 h 53 min 22 s
